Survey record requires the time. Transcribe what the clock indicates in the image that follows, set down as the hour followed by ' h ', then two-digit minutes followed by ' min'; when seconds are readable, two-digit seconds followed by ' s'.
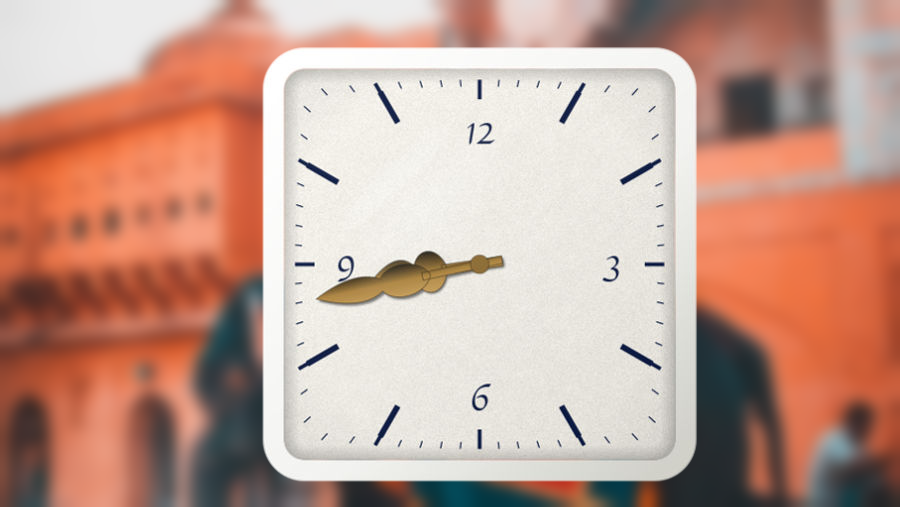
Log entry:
8 h 43 min
